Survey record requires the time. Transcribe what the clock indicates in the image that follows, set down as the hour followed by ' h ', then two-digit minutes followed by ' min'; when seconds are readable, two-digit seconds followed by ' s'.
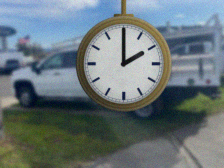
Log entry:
2 h 00 min
